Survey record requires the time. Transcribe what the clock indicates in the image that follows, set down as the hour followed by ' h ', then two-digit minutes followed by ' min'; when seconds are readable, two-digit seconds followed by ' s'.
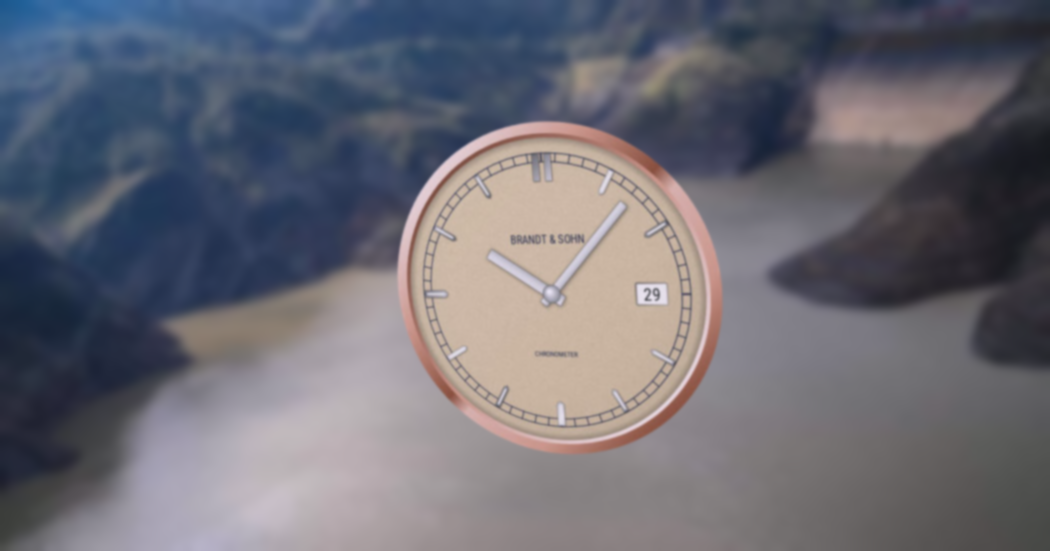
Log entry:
10 h 07 min
